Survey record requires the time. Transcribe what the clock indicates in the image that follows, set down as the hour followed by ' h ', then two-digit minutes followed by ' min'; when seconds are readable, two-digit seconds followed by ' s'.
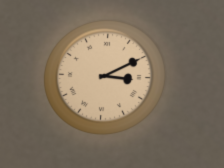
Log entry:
3 h 10 min
